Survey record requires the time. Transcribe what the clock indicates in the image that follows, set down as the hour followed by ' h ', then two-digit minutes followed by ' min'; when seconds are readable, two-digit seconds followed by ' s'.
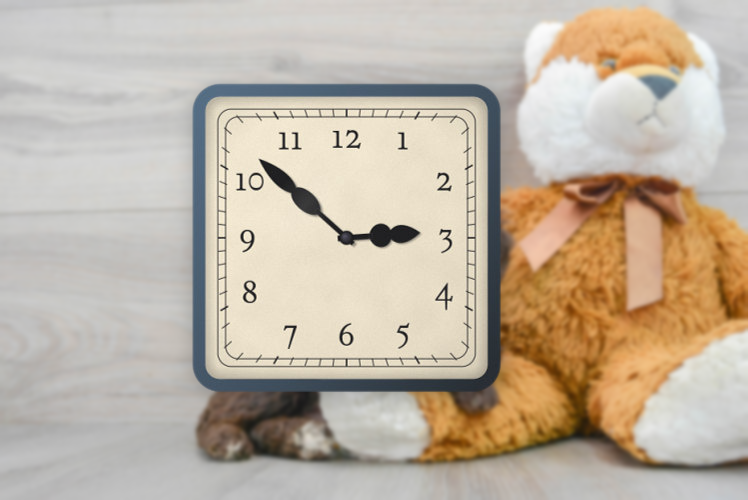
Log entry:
2 h 52 min
